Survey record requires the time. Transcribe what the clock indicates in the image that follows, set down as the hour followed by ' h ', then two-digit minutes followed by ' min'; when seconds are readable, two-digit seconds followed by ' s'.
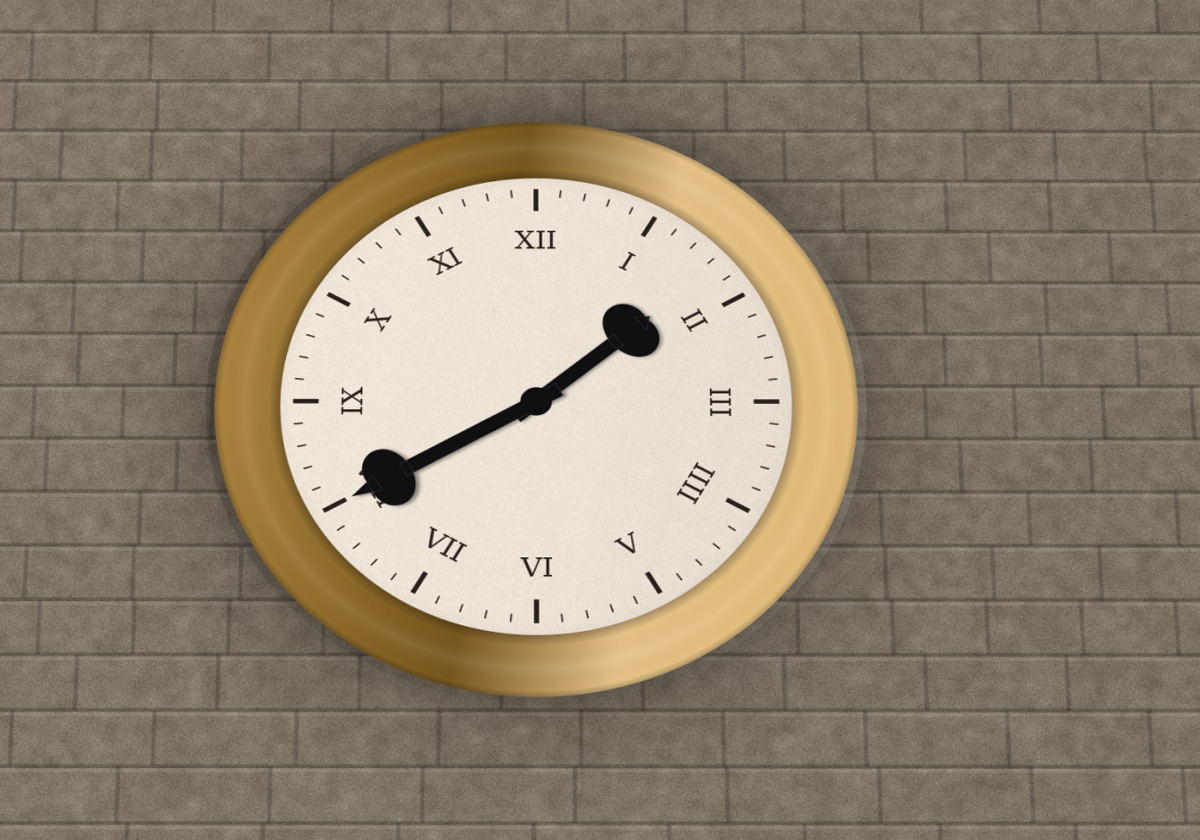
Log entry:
1 h 40 min
